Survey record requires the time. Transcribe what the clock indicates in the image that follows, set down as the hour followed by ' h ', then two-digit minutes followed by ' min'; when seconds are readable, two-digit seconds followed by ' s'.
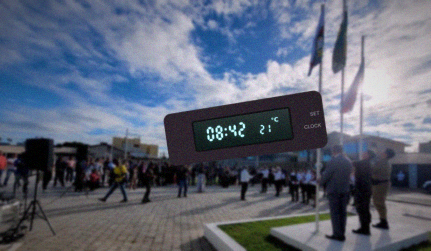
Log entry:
8 h 42 min
